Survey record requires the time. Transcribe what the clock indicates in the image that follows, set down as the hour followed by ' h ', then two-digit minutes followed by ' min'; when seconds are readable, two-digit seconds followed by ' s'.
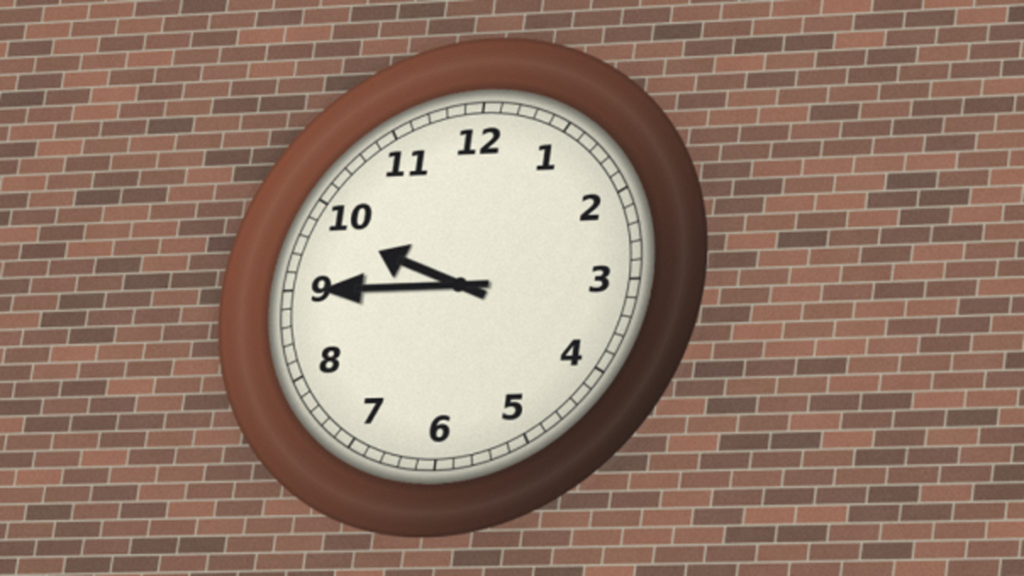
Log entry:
9 h 45 min
